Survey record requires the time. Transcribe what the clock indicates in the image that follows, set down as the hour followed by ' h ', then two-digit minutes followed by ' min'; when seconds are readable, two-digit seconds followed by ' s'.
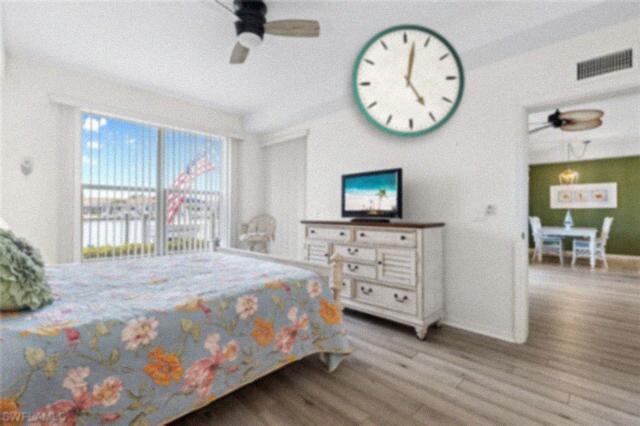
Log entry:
5 h 02 min
